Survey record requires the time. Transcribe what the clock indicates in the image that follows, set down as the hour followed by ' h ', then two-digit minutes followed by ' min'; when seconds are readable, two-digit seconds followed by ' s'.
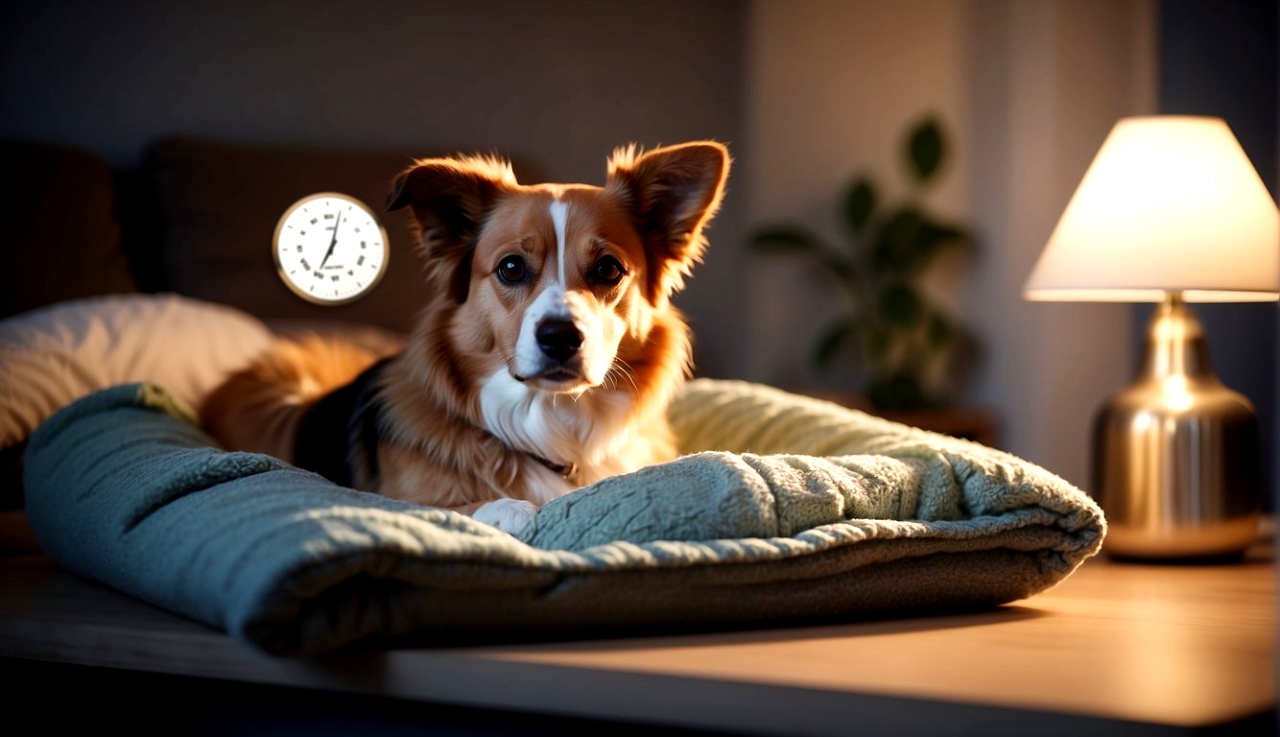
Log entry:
7 h 03 min
